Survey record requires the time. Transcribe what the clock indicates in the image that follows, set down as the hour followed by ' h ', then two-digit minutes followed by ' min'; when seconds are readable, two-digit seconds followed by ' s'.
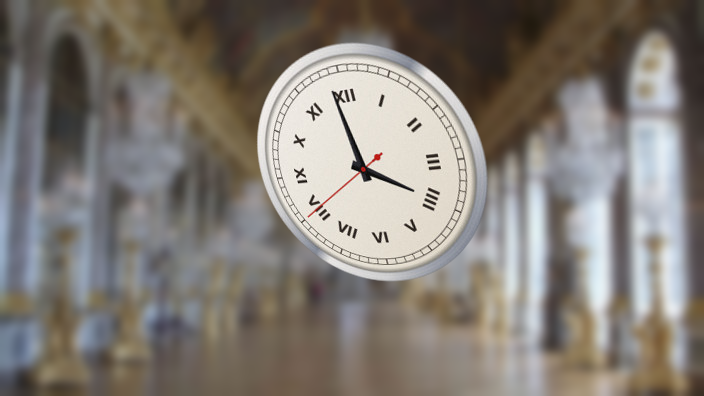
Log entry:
3 h 58 min 40 s
